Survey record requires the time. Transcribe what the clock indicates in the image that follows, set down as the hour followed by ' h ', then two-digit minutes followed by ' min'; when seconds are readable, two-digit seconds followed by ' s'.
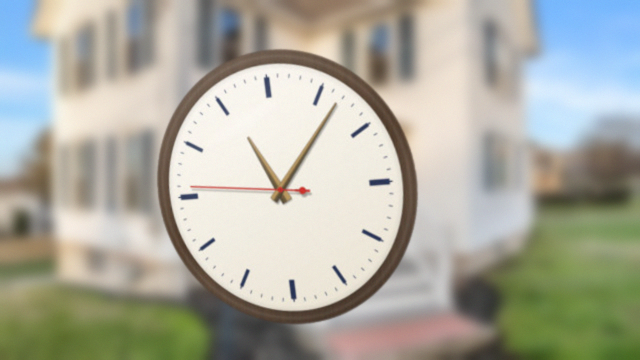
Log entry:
11 h 06 min 46 s
